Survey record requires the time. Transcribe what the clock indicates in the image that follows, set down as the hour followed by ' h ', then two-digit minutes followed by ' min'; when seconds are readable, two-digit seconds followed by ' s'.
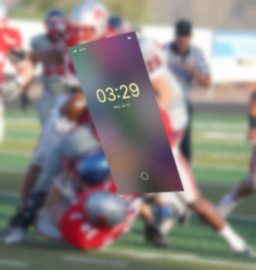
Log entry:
3 h 29 min
